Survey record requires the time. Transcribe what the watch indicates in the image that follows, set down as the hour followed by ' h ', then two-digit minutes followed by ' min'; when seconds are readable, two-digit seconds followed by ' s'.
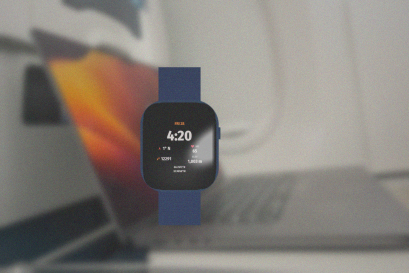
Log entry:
4 h 20 min
